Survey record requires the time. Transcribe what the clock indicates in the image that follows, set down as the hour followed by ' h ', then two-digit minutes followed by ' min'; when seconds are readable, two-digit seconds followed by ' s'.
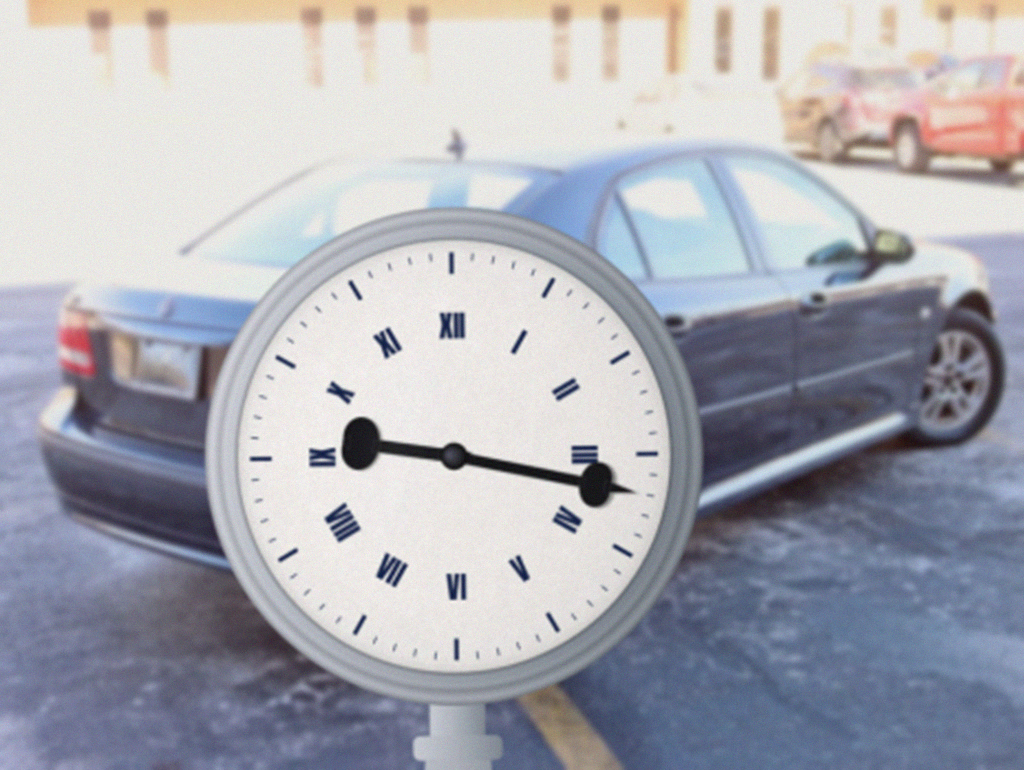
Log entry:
9 h 17 min
